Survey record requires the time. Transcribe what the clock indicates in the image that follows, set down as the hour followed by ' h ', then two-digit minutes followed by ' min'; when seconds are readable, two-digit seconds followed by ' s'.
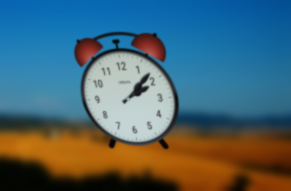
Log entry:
2 h 08 min
